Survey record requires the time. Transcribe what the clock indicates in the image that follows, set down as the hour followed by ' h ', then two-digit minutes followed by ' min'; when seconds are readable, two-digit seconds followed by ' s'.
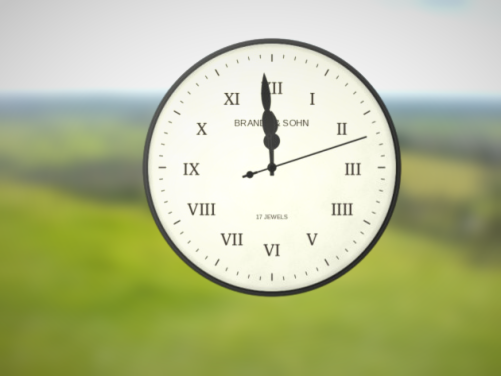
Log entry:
11 h 59 min 12 s
